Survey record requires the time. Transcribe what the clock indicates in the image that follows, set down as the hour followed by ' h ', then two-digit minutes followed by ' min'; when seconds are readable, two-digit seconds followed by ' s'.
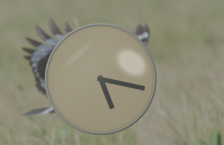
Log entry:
5 h 17 min
